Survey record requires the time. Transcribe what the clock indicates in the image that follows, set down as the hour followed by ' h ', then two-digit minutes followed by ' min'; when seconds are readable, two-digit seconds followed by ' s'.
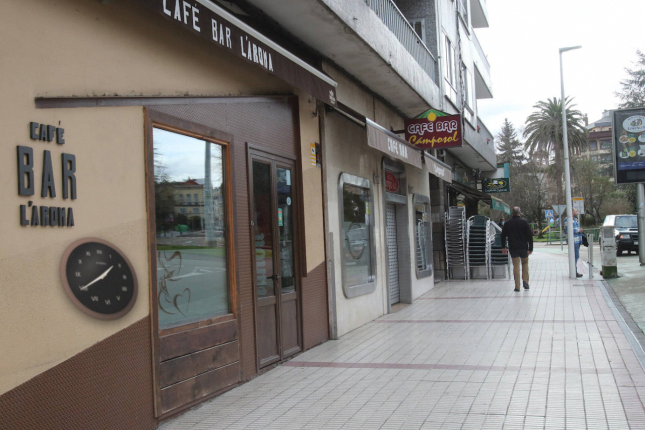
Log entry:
1 h 40 min
